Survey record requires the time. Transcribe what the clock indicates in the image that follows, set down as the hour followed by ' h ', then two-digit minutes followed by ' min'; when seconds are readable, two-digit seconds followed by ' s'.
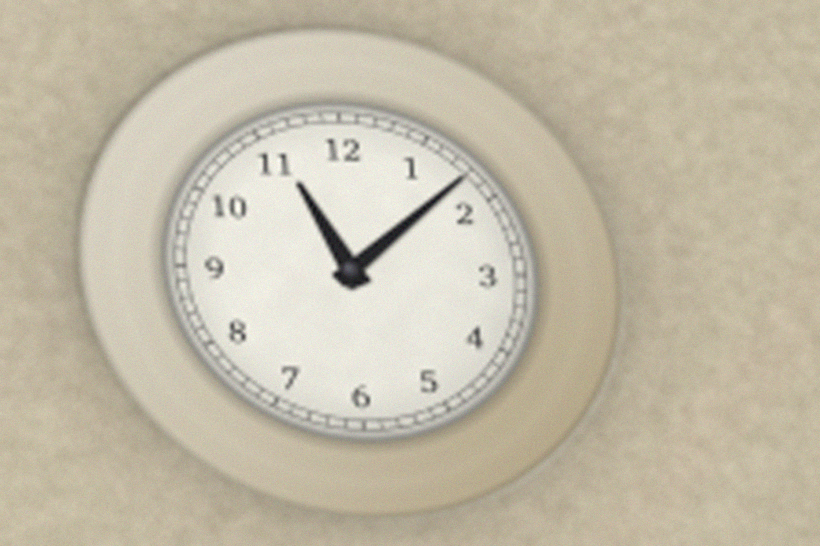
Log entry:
11 h 08 min
